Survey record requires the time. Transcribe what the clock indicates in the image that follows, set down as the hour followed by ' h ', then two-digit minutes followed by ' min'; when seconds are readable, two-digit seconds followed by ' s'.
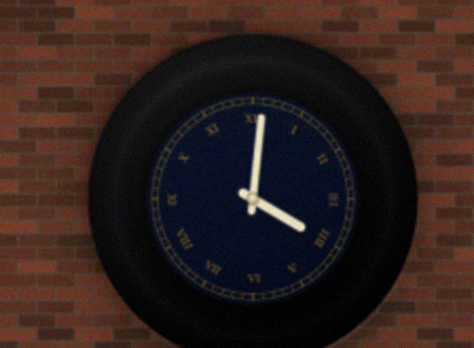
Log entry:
4 h 01 min
